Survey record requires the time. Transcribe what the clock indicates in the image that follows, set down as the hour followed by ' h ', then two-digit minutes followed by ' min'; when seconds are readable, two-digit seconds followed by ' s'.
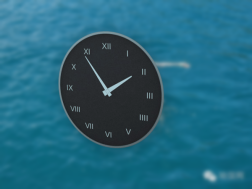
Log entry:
1 h 54 min
